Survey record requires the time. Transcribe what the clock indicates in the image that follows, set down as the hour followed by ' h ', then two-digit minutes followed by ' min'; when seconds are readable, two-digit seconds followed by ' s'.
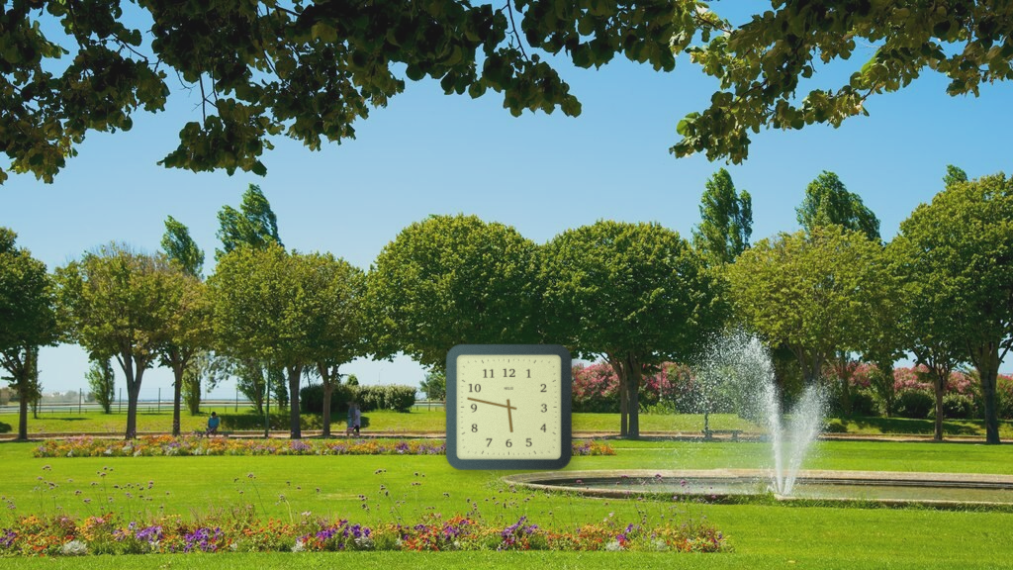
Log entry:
5 h 47 min
